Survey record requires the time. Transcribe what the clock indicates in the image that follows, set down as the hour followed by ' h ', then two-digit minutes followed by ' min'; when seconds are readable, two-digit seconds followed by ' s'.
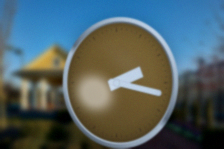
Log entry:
2 h 17 min
